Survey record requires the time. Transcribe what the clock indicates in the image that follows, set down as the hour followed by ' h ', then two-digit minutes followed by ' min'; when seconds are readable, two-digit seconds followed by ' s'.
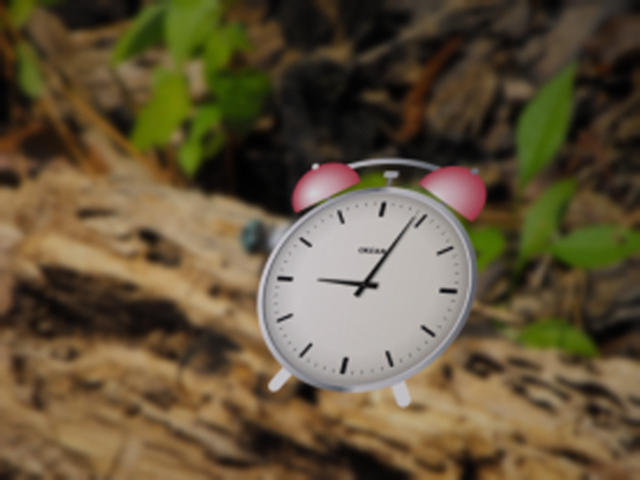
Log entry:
9 h 04 min
